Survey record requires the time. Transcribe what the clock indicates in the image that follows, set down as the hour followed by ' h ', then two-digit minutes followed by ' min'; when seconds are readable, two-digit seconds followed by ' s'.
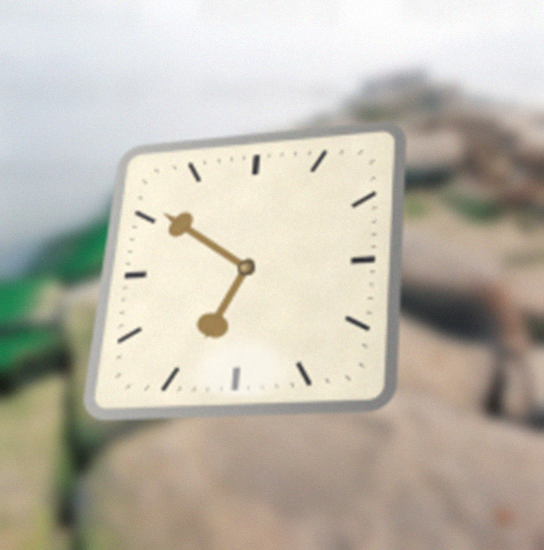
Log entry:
6 h 51 min
